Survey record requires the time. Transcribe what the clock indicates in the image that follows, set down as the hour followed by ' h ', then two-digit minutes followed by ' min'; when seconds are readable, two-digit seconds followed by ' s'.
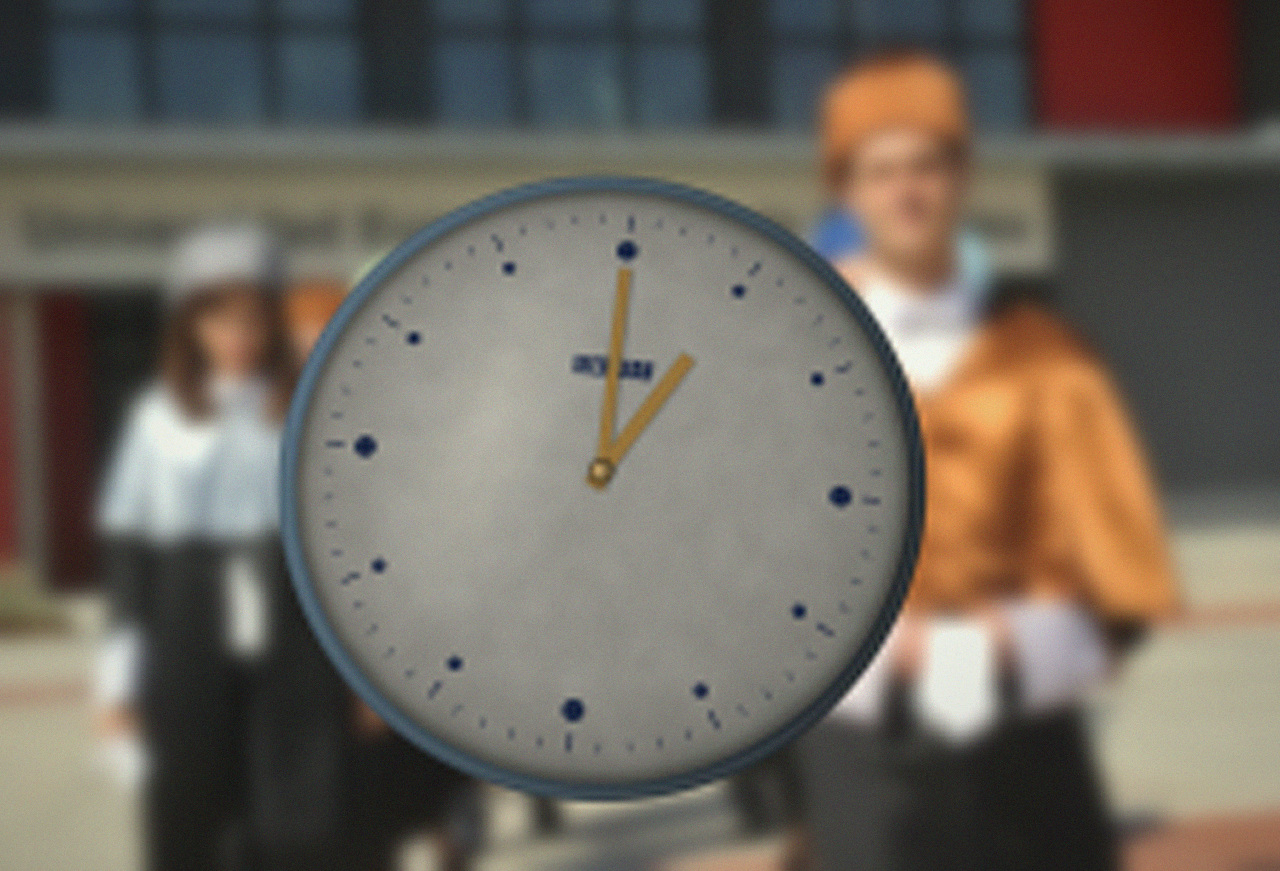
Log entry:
1 h 00 min
